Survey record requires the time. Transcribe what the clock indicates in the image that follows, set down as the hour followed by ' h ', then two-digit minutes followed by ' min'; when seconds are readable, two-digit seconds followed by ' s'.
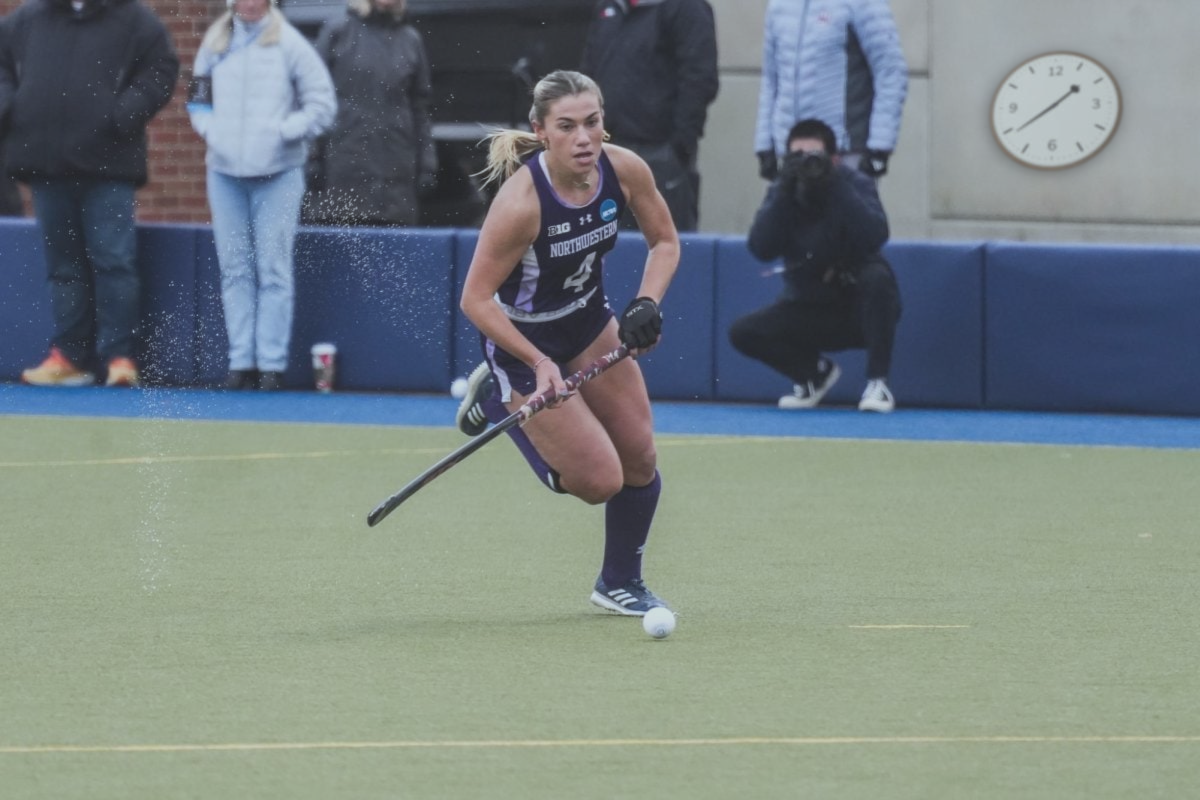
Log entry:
1 h 39 min
